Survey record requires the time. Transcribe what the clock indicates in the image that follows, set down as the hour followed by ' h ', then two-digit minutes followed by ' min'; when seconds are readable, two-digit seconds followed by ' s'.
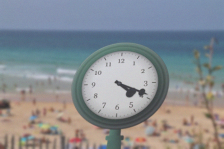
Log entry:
4 h 19 min
